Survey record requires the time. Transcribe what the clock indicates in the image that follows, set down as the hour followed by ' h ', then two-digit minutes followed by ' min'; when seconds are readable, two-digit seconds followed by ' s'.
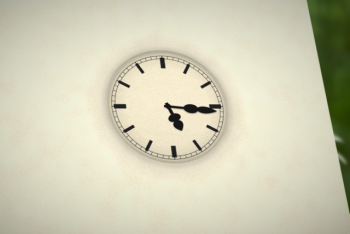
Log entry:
5 h 16 min
